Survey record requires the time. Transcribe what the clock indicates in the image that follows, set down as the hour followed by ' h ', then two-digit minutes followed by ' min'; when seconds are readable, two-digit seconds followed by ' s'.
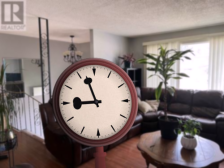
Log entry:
8 h 57 min
